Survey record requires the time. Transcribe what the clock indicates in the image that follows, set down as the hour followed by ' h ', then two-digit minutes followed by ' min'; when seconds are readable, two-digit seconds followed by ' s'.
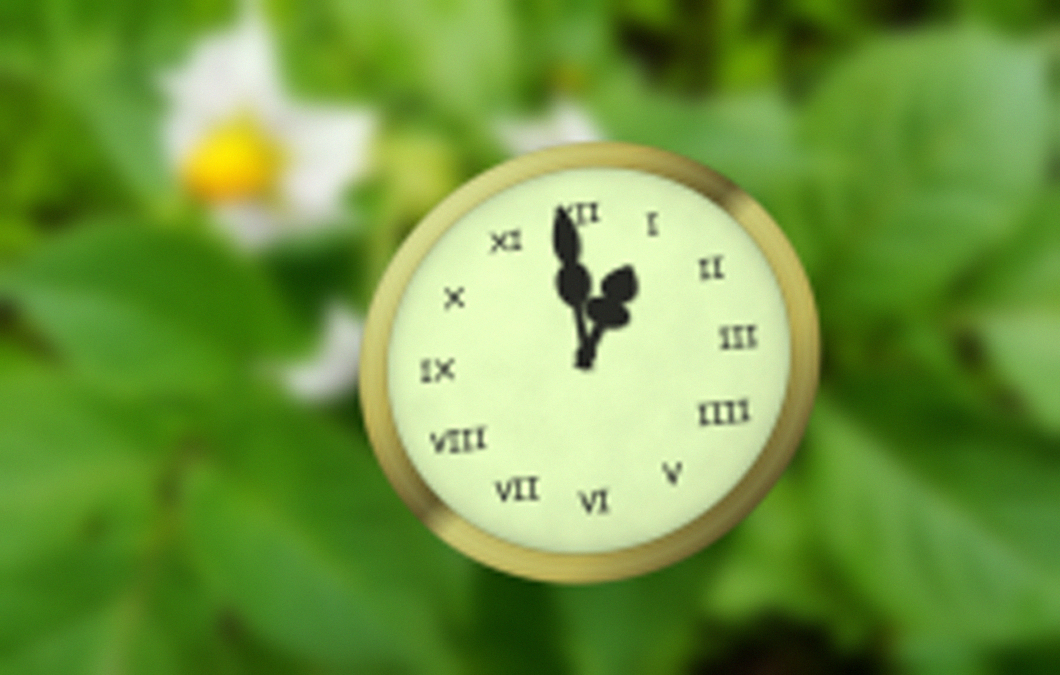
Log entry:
12 h 59 min
